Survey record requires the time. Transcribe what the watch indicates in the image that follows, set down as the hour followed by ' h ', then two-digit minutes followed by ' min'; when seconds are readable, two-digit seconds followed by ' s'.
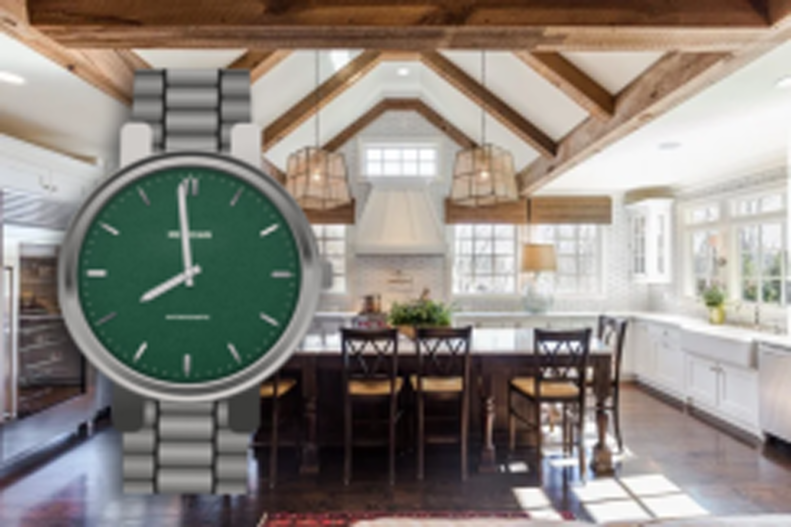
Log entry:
7 h 59 min
